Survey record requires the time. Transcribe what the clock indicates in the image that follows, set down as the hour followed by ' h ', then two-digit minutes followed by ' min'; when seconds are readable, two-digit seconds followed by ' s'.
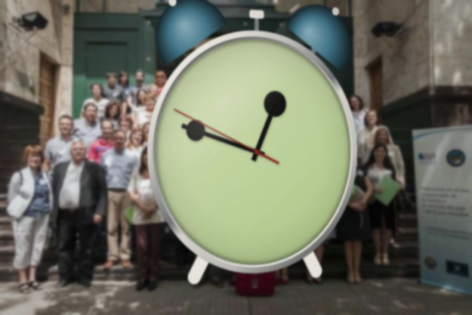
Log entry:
12 h 47 min 49 s
